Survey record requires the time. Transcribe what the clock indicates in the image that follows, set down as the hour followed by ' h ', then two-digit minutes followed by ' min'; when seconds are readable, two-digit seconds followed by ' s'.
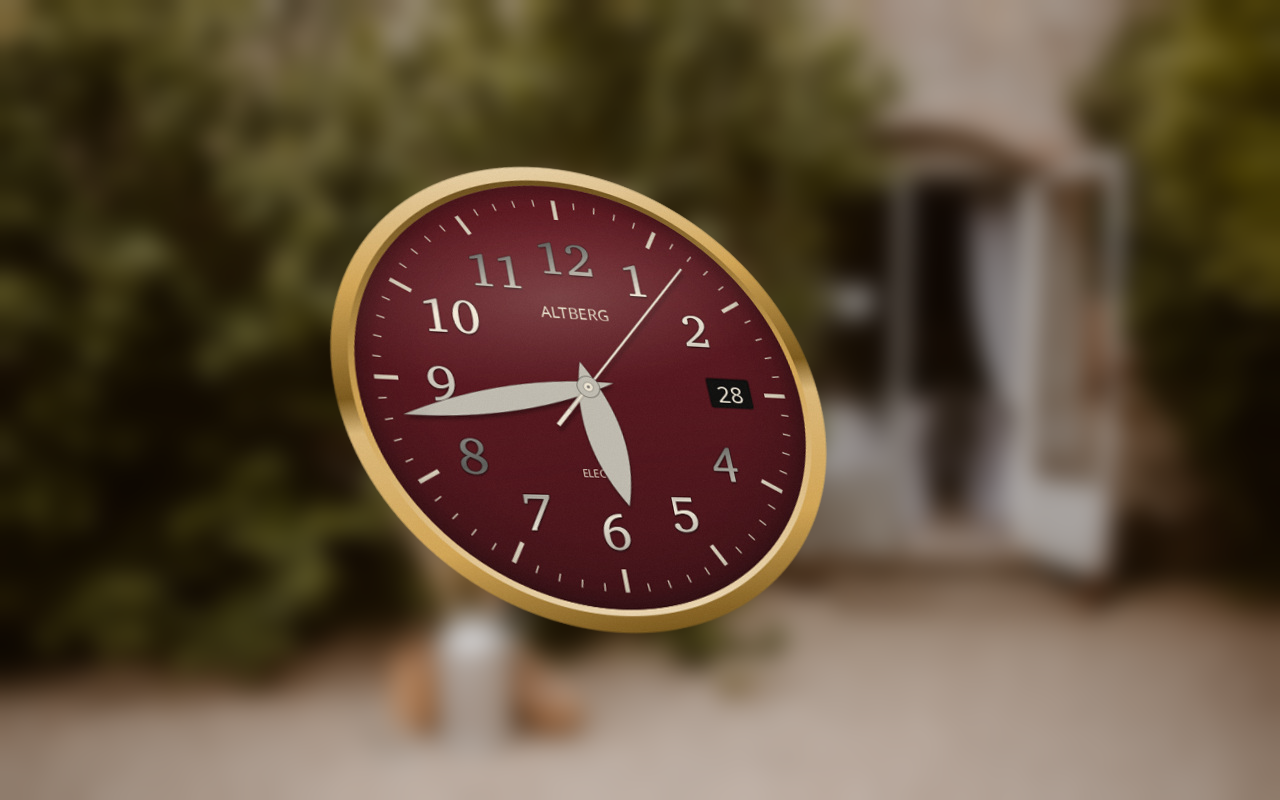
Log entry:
5 h 43 min 07 s
